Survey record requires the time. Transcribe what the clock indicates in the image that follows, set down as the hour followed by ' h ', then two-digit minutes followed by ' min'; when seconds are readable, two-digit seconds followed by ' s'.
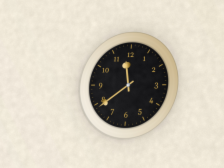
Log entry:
11 h 39 min
